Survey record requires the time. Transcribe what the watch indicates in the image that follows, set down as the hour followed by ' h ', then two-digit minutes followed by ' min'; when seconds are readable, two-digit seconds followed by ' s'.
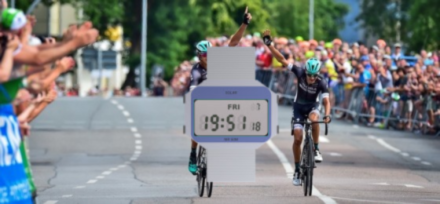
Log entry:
19 h 51 min 18 s
